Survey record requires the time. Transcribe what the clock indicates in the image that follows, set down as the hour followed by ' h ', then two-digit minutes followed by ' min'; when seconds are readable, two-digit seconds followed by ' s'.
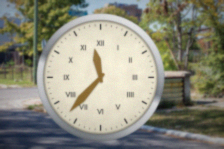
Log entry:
11 h 37 min
